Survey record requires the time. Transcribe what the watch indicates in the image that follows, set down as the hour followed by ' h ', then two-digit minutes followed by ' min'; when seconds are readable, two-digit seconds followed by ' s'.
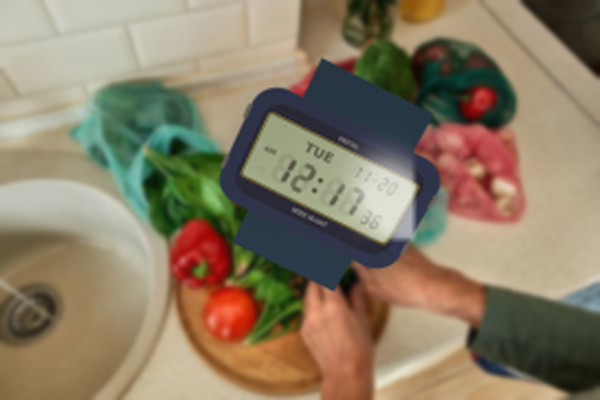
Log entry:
12 h 17 min 36 s
